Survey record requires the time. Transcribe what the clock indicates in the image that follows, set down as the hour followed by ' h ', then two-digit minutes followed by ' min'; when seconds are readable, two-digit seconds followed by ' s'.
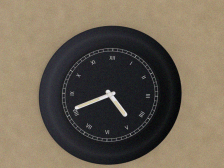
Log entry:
4 h 41 min
